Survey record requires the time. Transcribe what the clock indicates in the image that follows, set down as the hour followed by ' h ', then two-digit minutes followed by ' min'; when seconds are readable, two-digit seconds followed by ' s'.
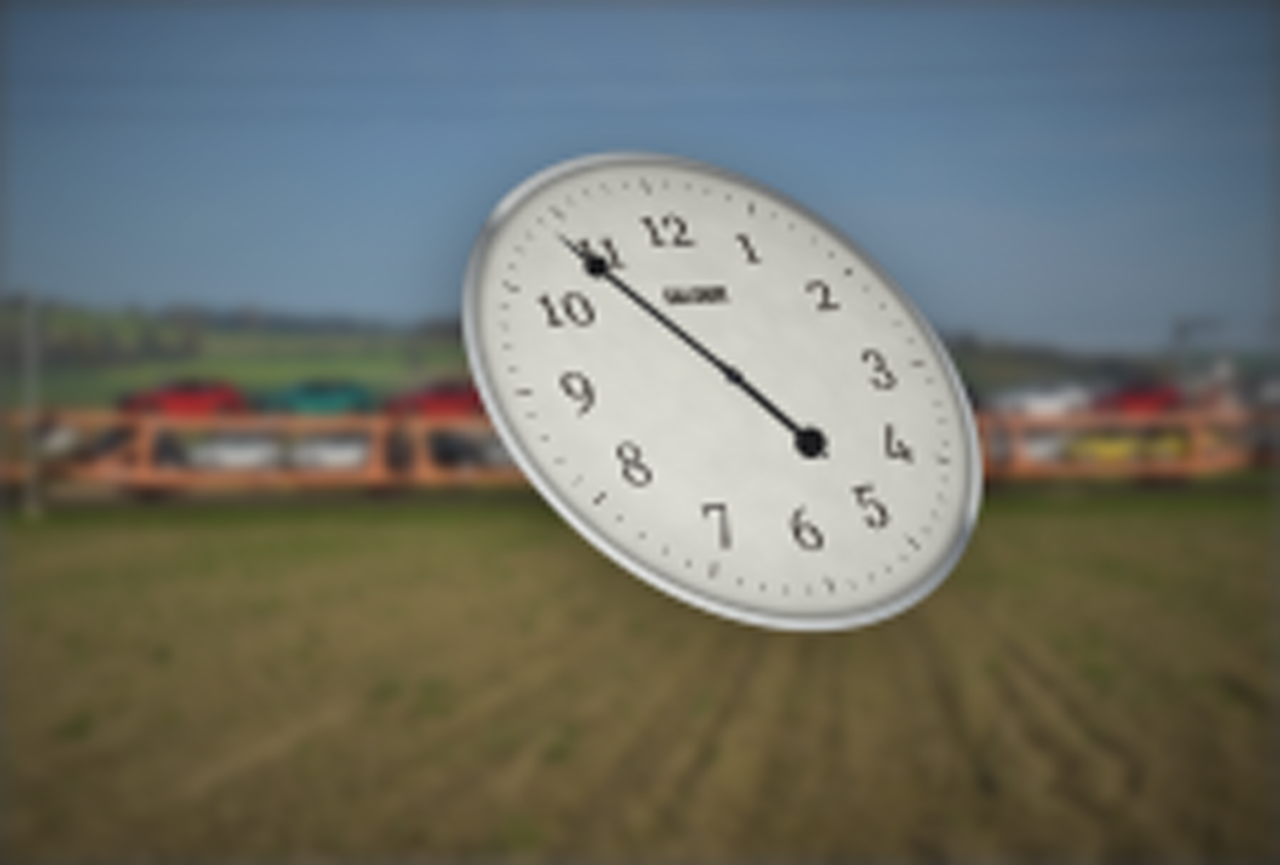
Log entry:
4 h 54 min
